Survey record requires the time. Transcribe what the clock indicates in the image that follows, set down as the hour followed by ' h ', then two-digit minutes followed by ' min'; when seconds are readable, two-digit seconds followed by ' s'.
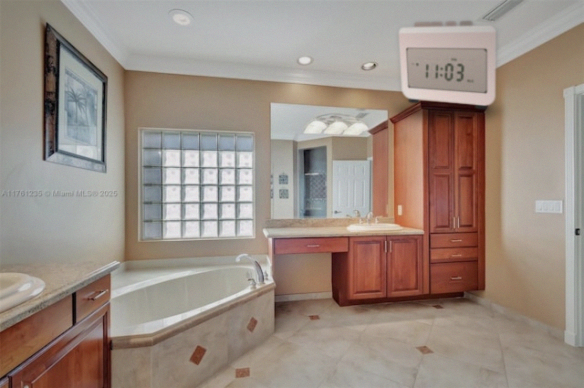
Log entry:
11 h 03 min
